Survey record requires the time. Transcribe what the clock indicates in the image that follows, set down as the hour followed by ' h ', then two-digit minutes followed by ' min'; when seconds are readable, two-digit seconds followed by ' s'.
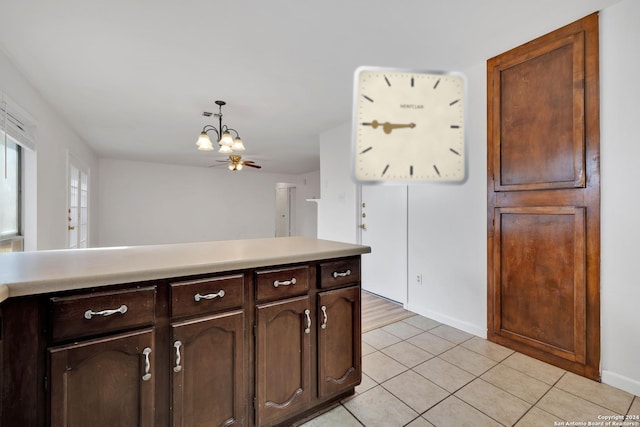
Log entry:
8 h 45 min
